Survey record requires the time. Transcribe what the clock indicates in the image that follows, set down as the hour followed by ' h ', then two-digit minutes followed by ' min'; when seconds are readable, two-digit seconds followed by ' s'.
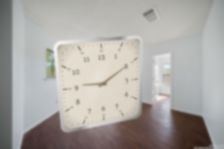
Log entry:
9 h 10 min
